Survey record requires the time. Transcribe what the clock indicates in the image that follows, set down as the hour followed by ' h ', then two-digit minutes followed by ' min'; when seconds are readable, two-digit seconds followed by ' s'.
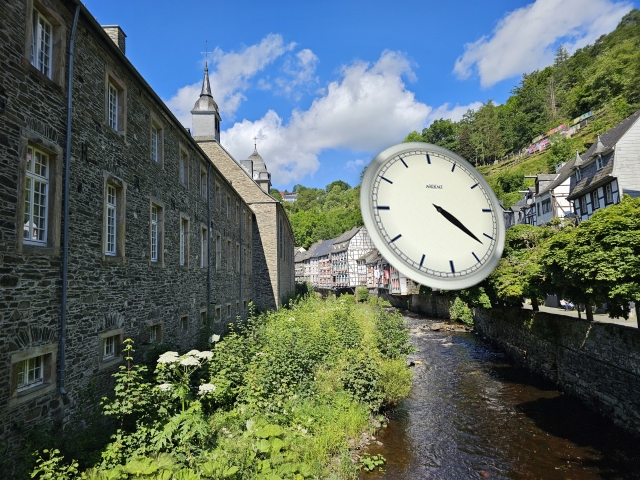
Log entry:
4 h 22 min
